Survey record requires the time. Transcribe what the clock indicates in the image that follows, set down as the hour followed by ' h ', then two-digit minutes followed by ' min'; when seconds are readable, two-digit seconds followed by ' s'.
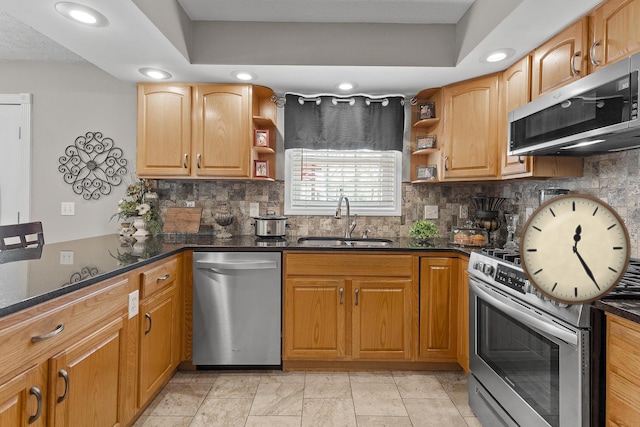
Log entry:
12 h 25 min
